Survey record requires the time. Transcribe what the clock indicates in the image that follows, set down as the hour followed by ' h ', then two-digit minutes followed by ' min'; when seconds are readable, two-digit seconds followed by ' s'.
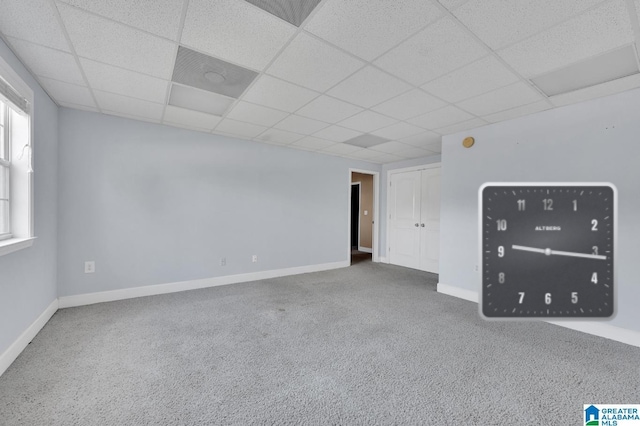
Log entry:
9 h 16 min
